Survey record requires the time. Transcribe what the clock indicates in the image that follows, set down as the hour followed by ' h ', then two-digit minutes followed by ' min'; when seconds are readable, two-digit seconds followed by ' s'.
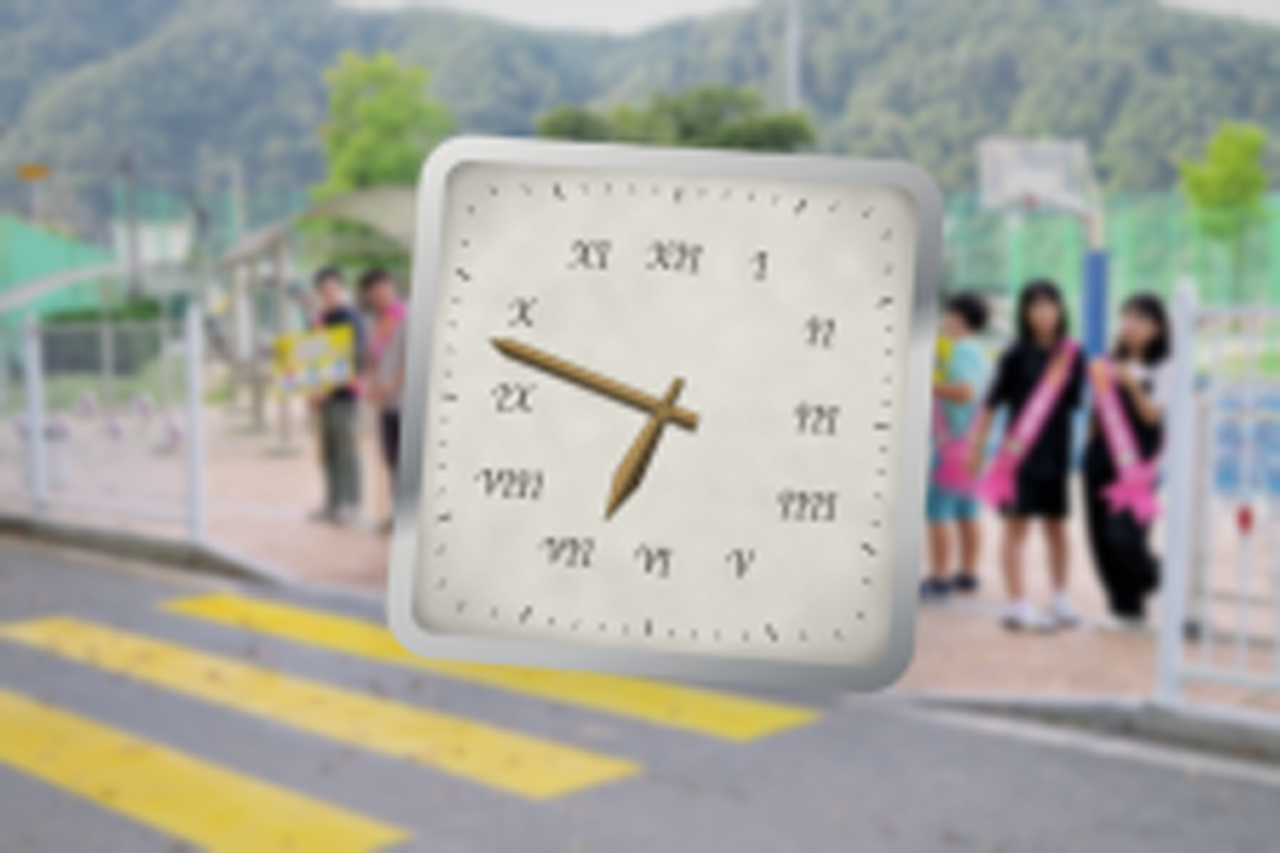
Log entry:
6 h 48 min
